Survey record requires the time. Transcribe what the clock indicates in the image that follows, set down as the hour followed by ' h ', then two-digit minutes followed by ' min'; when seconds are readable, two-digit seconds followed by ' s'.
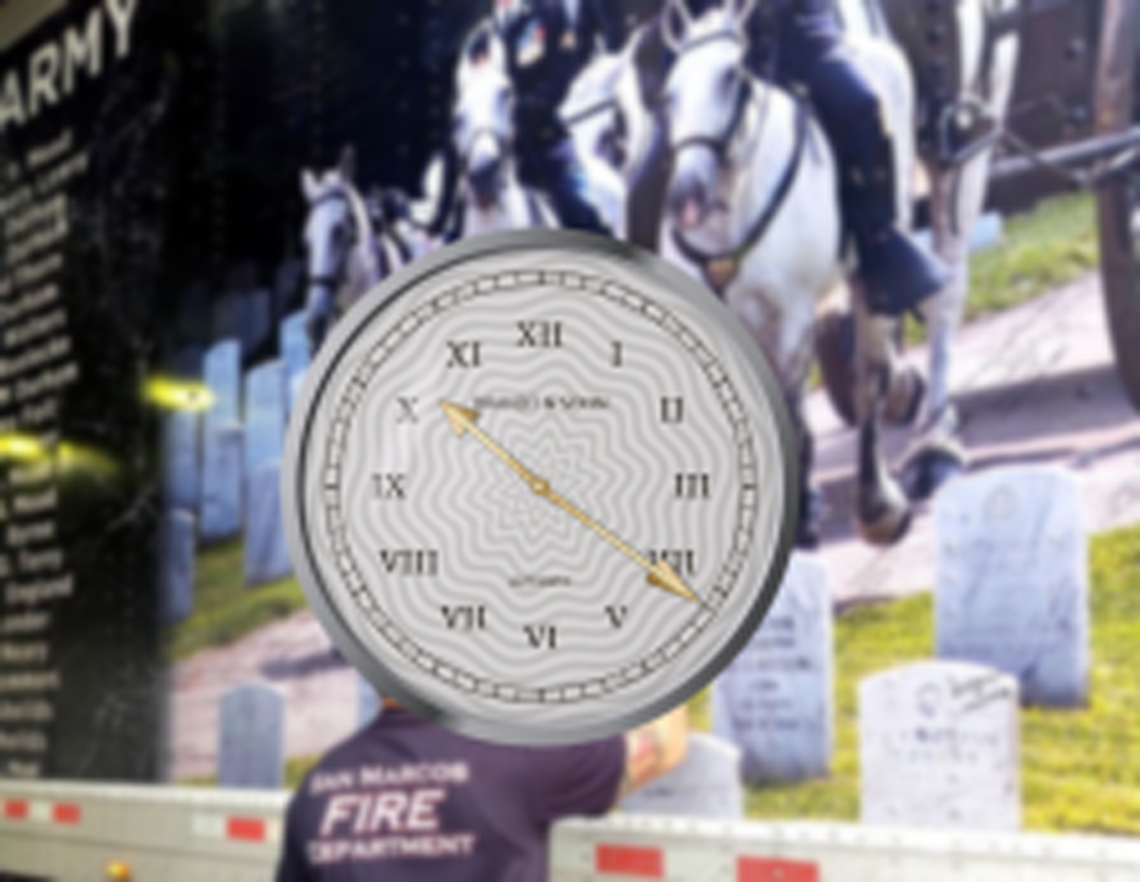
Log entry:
10 h 21 min
